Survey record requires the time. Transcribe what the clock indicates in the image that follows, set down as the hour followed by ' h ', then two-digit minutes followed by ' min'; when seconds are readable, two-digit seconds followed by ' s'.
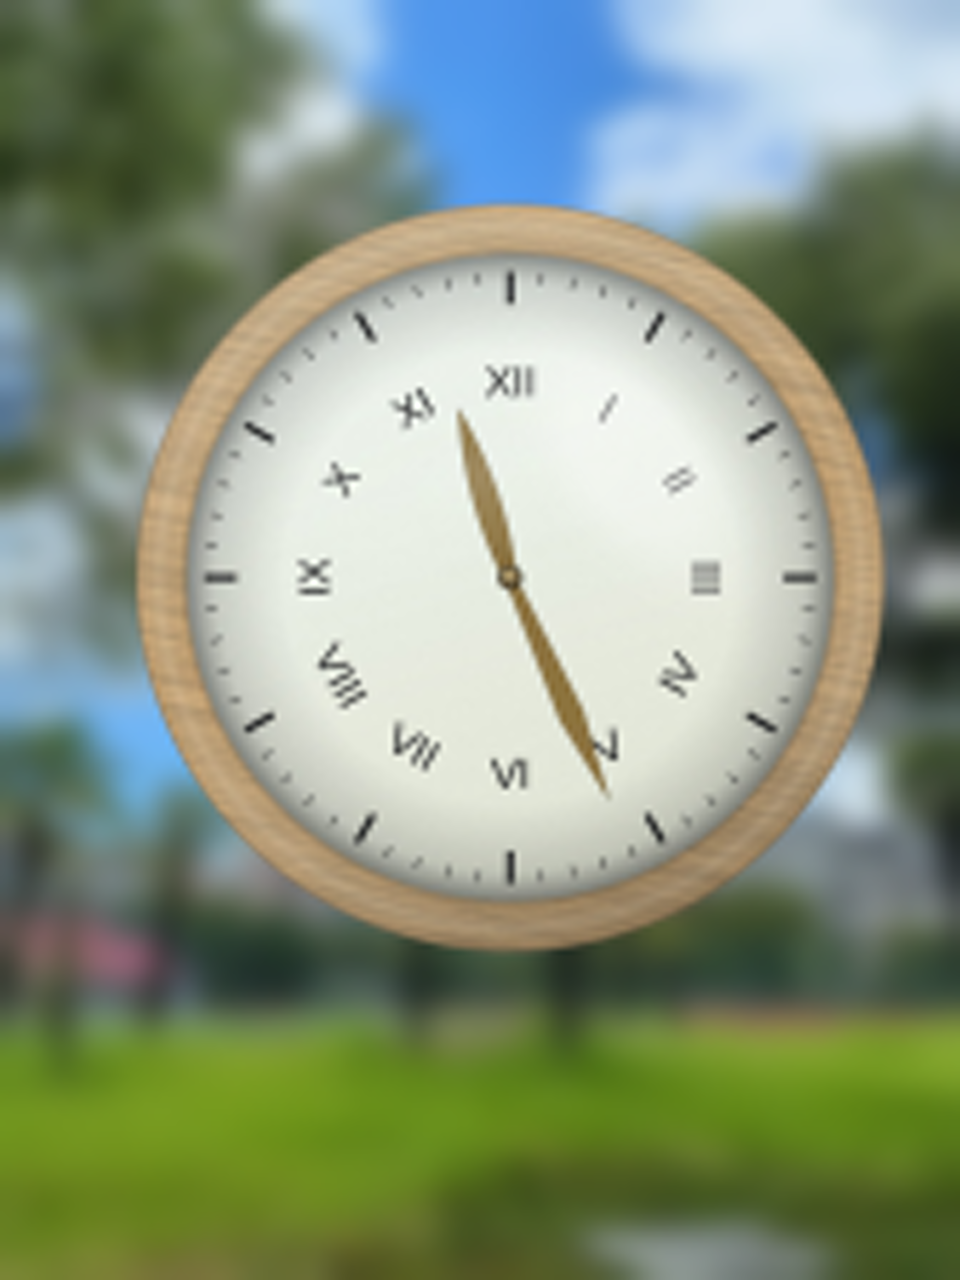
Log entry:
11 h 26 min
